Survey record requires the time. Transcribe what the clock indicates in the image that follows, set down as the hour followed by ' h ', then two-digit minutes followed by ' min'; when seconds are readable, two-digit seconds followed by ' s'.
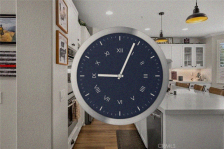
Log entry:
9 h 04 min
